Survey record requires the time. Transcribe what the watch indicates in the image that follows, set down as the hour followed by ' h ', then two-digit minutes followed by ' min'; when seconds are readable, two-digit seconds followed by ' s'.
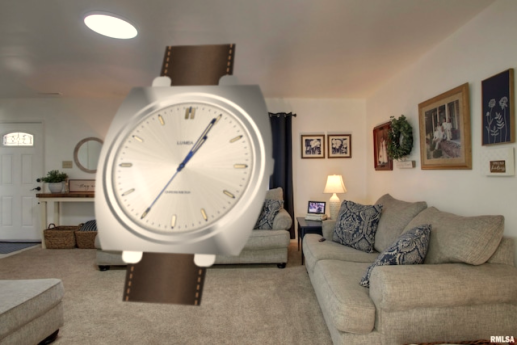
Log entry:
1 h 04 min 35 s
